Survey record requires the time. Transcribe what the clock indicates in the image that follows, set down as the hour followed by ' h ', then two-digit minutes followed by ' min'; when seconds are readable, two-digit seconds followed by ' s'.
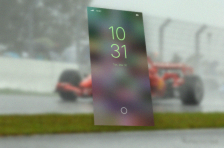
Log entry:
10 h 31 min
